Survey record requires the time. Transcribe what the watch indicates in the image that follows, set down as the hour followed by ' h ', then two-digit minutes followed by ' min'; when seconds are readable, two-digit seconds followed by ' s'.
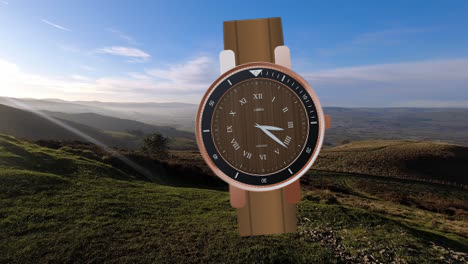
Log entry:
3 h 22 min
